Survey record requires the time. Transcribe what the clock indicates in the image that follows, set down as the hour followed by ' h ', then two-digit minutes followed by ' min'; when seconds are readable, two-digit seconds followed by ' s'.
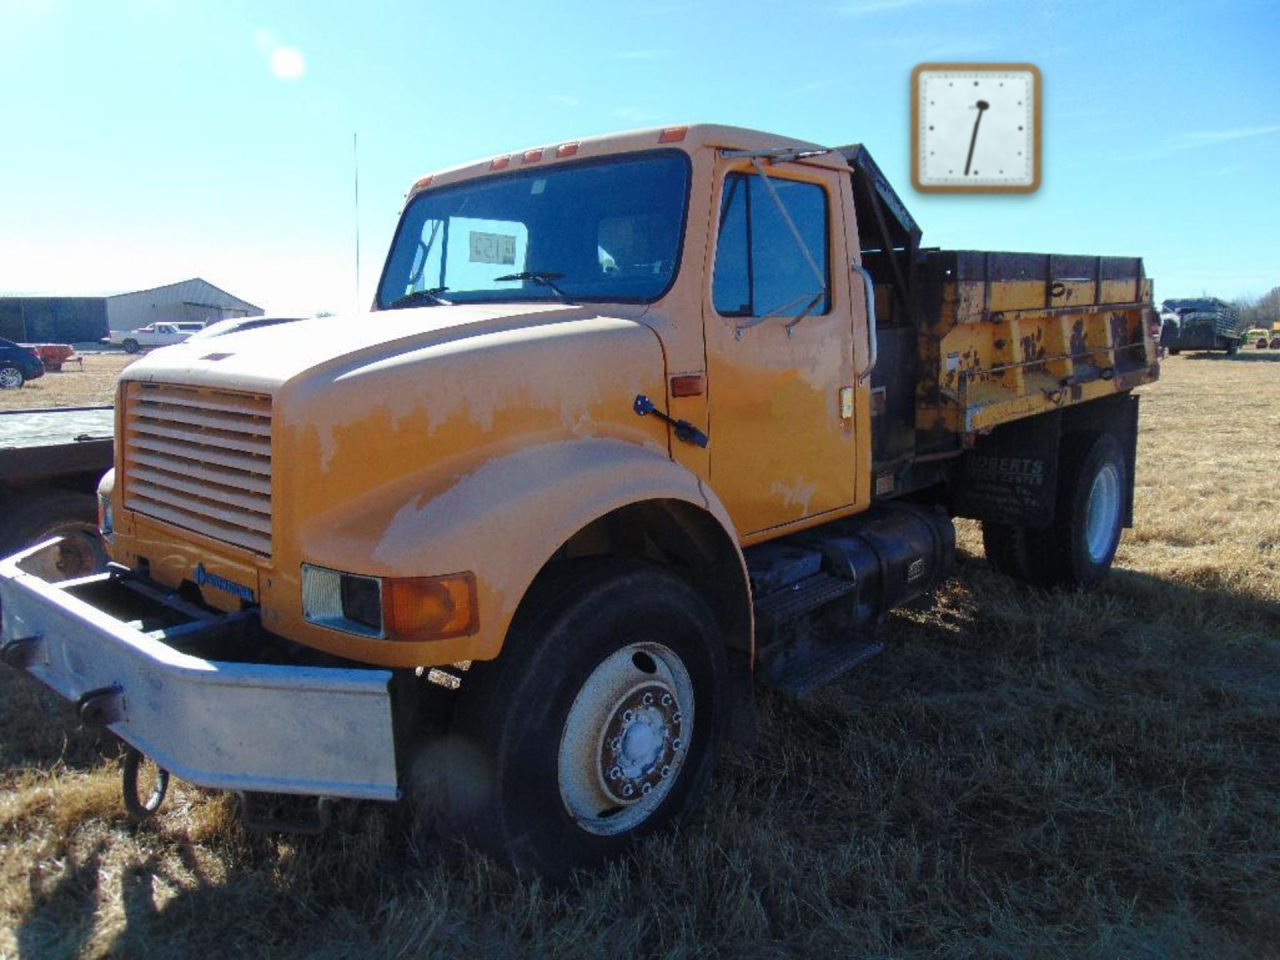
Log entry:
12 h 32 min
